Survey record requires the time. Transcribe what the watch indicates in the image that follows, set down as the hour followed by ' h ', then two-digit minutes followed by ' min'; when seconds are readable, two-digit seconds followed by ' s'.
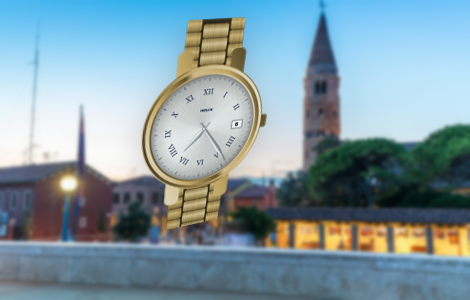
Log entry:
7 h 24 min
